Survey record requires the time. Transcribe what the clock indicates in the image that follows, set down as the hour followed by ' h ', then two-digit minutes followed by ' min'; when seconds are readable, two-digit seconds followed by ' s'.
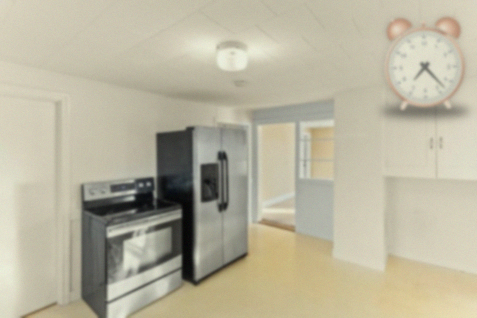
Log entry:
7 h 23 min
